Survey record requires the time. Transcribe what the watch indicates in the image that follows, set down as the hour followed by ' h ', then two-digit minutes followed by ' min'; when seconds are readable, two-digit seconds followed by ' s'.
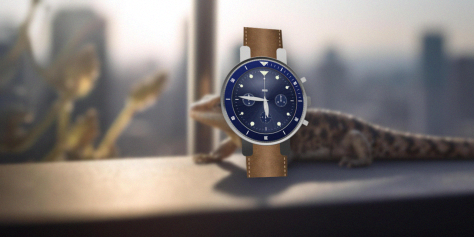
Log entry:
5 h 46 min
